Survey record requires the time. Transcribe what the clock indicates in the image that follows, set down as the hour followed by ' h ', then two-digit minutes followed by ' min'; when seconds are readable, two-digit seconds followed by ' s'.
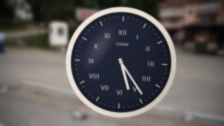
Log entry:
5 h 24 min
